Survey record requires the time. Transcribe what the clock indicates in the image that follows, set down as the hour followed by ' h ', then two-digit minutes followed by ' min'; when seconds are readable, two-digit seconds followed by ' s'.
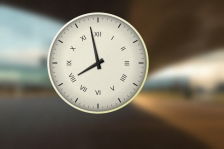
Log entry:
7 h 58 min
